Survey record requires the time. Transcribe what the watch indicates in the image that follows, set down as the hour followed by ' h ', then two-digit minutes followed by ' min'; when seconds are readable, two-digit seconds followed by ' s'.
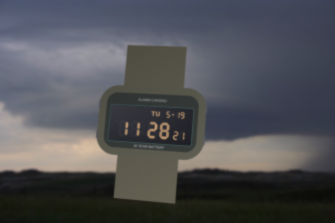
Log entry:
11 h 28 min
